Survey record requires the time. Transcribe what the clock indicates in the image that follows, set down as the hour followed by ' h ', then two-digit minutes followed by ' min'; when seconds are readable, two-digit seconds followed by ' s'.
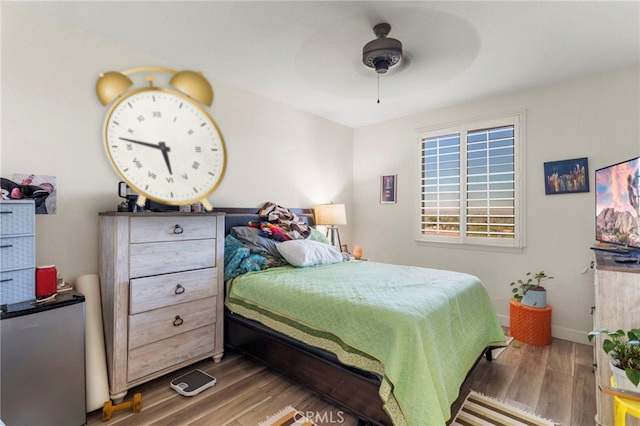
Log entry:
5 h 47 min
